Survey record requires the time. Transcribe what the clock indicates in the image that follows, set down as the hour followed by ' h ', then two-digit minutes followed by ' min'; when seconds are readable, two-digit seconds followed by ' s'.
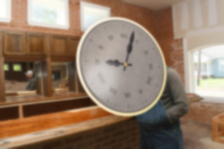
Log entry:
9 h 03 min
